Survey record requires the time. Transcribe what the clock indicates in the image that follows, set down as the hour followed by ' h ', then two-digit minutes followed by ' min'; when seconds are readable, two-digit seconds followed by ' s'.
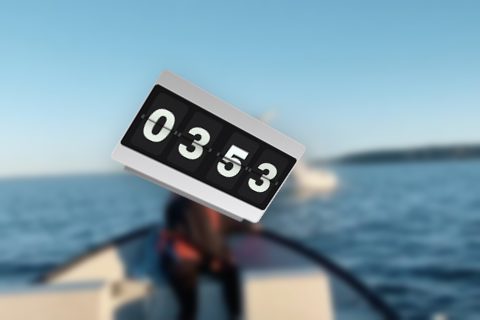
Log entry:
3 h 53 min
